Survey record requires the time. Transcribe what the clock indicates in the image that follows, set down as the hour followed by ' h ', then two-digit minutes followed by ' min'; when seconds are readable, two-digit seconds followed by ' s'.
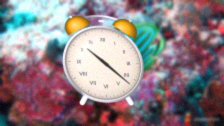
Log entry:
10 h 22 min
